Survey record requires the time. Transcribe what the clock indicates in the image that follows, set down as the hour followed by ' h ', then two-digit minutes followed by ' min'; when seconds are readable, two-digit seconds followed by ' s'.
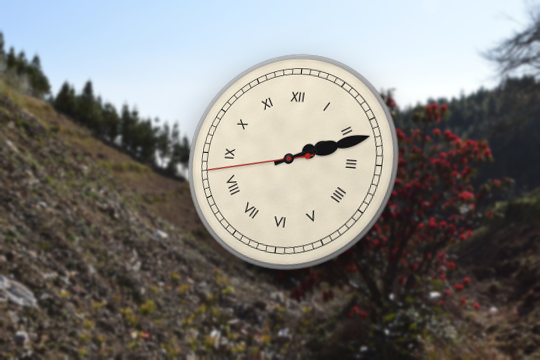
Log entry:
2 h 11 min 43 s
